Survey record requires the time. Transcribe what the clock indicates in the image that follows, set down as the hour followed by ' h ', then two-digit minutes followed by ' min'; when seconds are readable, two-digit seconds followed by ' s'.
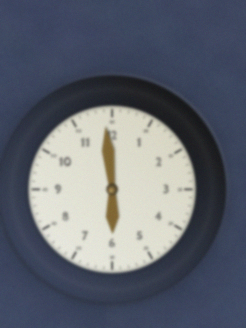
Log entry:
5 h 59 min
